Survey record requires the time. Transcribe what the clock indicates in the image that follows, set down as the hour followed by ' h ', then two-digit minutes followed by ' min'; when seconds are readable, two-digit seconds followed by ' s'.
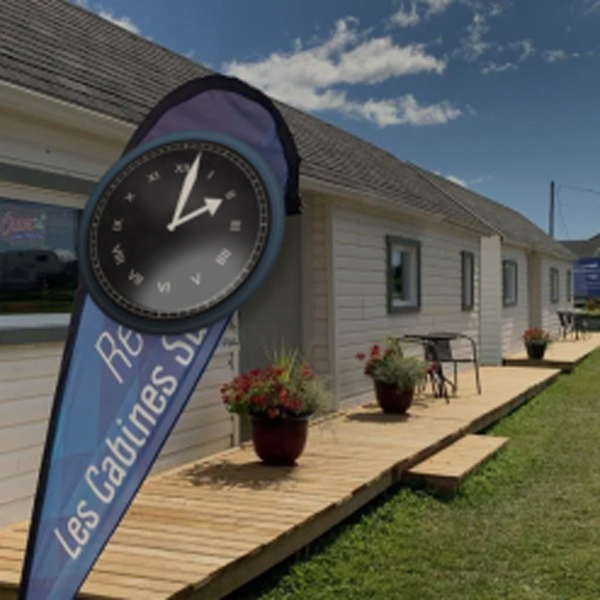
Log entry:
2 h 02 min
